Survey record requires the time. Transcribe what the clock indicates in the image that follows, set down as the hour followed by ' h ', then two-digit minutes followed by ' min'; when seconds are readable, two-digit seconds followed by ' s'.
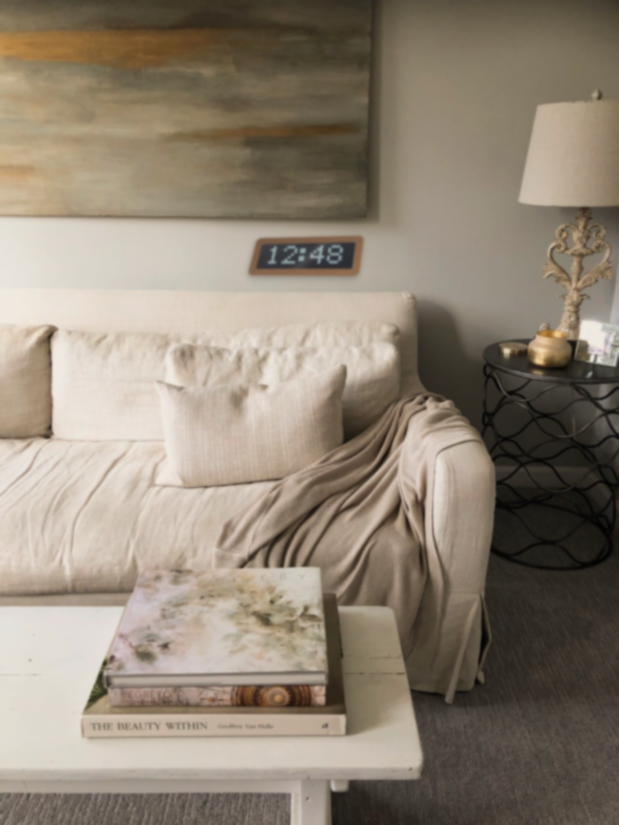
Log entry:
12 h 48 min
